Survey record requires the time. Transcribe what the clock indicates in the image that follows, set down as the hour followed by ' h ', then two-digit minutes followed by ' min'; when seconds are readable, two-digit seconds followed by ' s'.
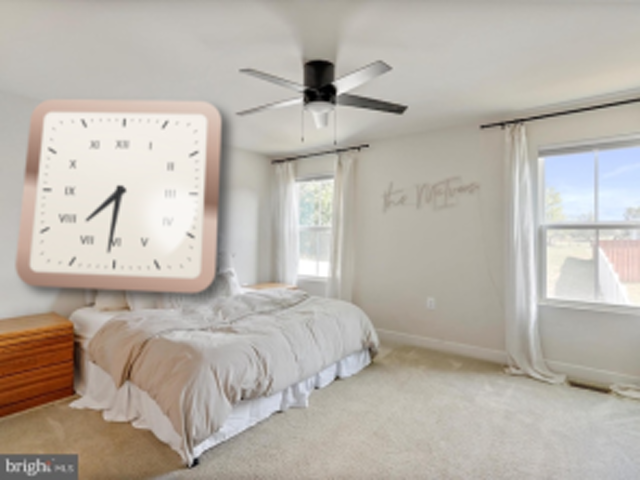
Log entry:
7 h 31 min
